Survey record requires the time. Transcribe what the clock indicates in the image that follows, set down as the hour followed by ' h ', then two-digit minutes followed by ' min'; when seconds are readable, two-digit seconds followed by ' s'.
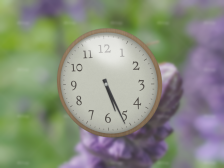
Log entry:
5 h 26 min
